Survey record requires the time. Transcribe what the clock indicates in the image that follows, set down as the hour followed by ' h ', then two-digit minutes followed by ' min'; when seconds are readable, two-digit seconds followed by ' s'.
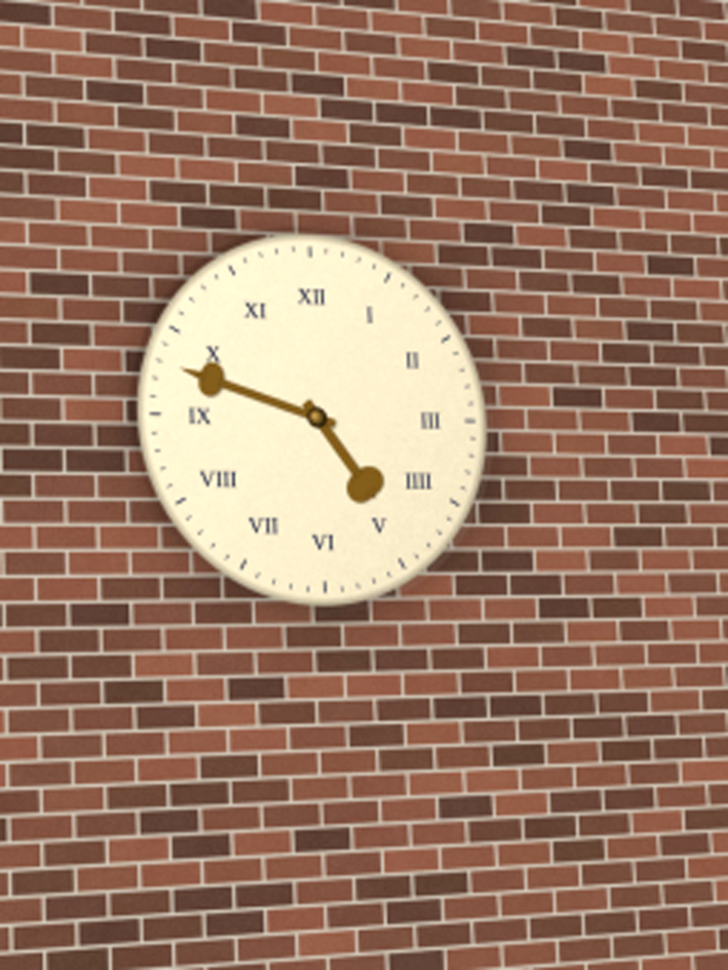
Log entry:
4 h 48 min
